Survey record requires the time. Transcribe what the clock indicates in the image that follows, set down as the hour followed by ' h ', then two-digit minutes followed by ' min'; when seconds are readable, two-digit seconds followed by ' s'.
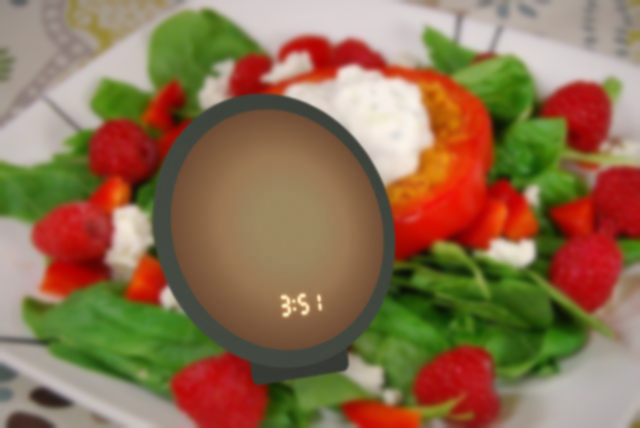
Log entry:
3 h 51 min
